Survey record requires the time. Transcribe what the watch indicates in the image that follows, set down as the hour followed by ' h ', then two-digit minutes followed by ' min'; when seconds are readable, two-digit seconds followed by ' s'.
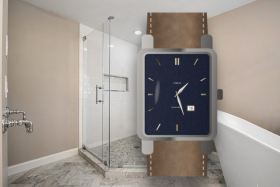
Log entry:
1 h 27 min
